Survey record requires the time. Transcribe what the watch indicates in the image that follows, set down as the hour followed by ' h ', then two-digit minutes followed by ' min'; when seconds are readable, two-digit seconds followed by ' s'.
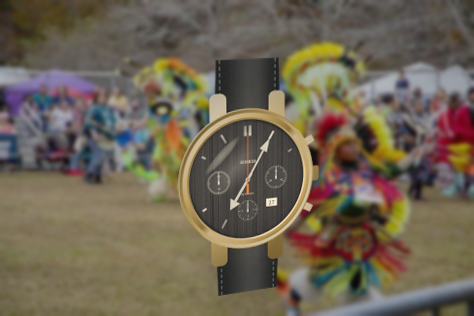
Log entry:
7 h 05 min
